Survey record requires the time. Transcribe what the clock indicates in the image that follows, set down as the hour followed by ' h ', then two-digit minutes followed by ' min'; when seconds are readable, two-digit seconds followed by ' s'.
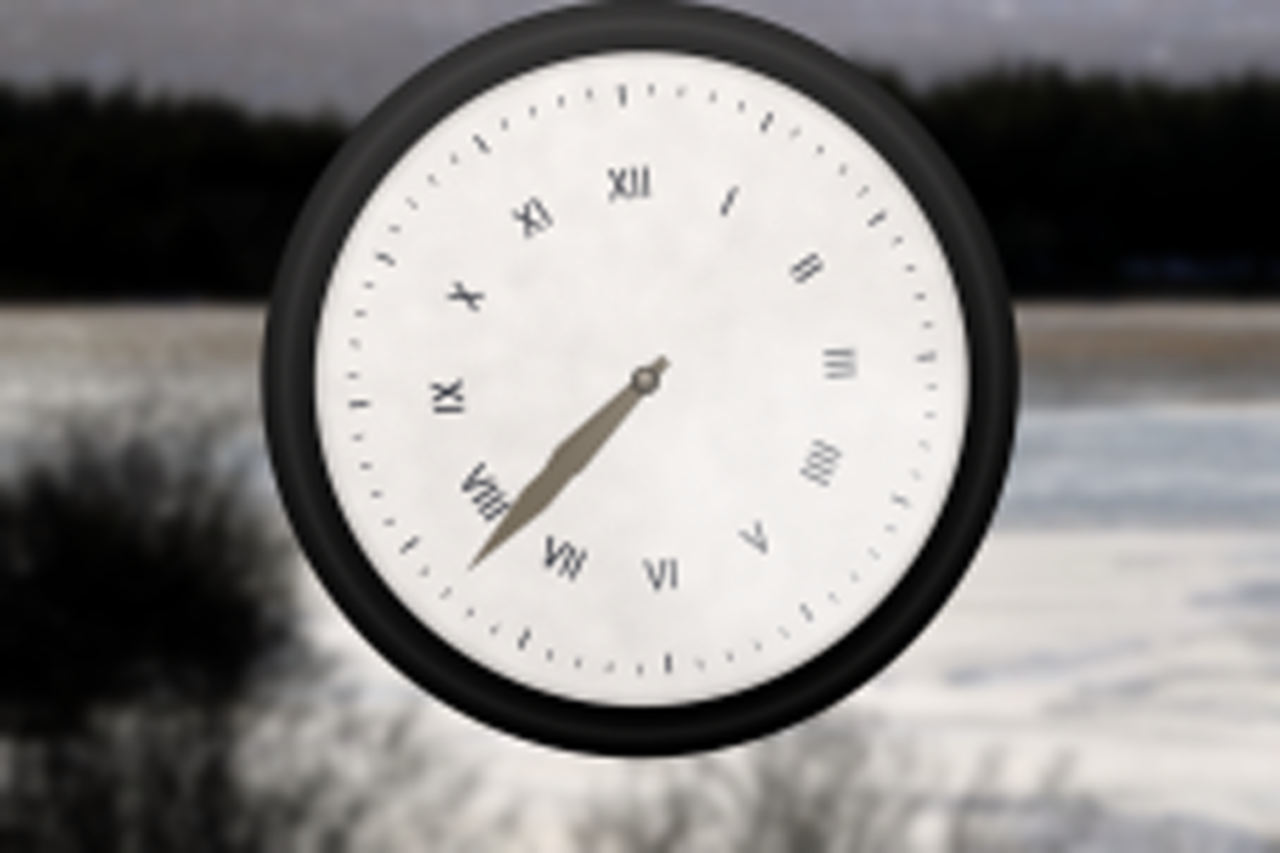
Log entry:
7 h 38 min
